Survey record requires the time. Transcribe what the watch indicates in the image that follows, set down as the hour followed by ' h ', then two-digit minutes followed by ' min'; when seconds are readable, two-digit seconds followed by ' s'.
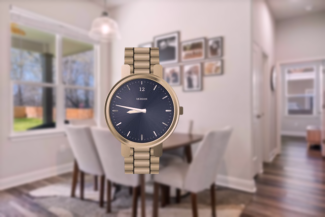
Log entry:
8 h 47 min
